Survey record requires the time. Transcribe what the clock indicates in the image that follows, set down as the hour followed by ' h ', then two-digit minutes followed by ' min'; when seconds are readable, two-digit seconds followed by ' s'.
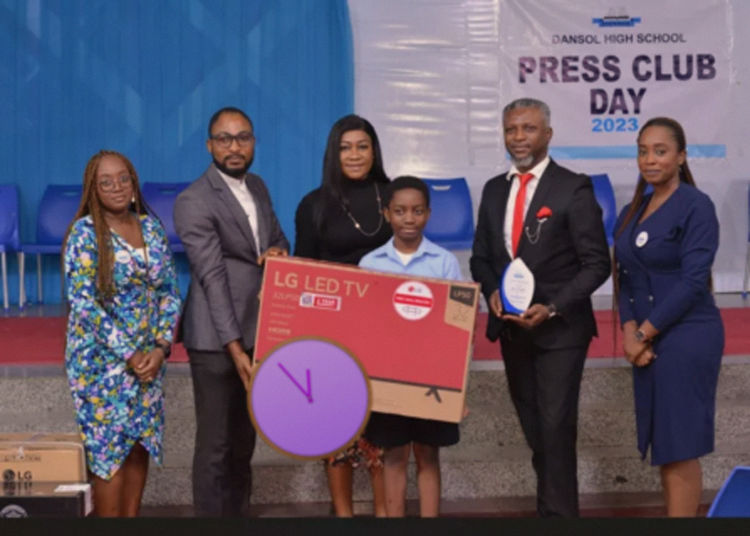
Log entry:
11 h 53 min
